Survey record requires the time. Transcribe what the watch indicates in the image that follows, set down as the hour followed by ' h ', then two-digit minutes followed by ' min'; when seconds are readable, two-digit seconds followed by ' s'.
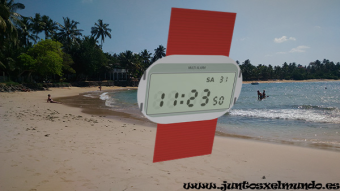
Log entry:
11 h 23 min 50 s
